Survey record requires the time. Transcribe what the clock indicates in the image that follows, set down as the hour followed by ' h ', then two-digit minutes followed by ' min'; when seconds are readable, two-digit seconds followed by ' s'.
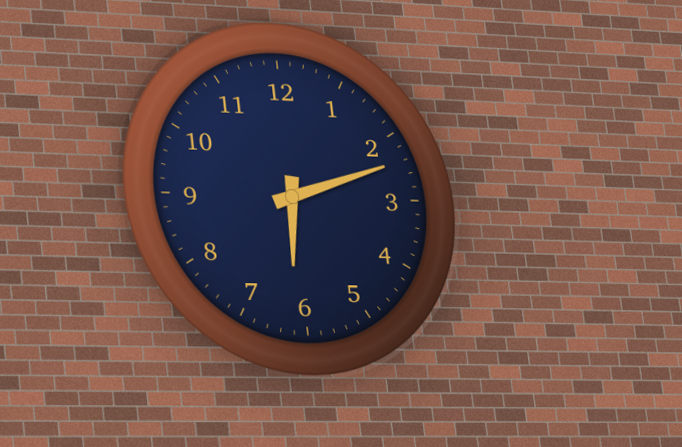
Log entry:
6 h 12 min
